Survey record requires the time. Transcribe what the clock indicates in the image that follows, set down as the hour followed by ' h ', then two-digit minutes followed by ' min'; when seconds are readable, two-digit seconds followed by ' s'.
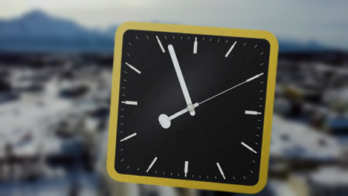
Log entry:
7 h 56 min 10 s
